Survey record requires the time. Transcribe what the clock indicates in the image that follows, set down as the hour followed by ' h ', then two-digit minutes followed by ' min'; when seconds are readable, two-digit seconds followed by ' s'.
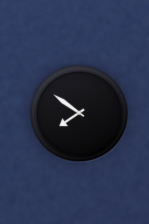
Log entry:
7 h 51 min
